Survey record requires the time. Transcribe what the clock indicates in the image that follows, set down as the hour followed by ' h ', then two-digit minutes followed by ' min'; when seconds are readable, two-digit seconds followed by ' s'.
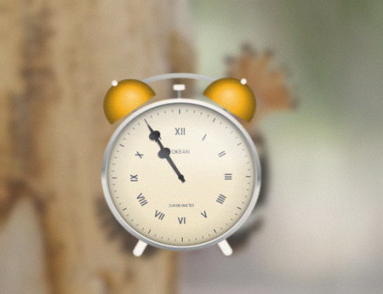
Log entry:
10 h 55 min
